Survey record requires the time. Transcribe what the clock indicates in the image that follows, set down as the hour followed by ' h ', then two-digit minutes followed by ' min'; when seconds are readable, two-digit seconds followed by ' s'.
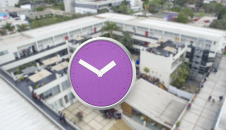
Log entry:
1 h 50 min
